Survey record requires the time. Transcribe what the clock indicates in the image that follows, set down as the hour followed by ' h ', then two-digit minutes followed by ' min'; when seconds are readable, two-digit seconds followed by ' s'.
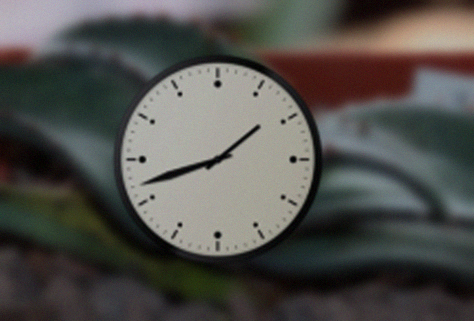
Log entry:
1 h 42 min
